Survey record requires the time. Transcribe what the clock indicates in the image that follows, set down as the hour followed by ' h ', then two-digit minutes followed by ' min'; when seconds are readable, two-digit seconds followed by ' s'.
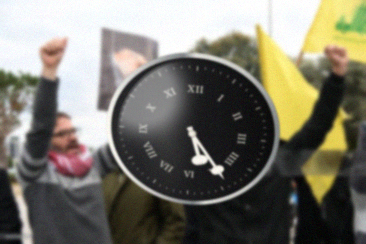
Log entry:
5 h 24 min
